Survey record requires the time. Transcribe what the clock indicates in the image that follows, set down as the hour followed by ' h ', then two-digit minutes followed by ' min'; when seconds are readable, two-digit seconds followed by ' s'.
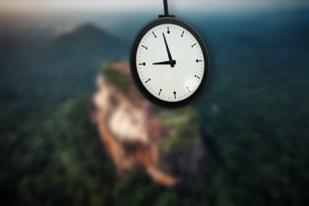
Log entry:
8 h 58 min
